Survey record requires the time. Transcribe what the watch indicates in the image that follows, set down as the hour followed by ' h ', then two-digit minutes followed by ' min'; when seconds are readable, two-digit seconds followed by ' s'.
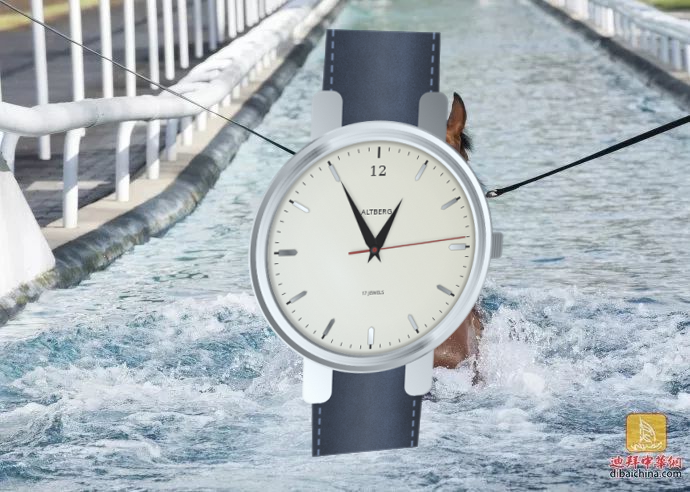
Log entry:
12 h 55 min 14 s
